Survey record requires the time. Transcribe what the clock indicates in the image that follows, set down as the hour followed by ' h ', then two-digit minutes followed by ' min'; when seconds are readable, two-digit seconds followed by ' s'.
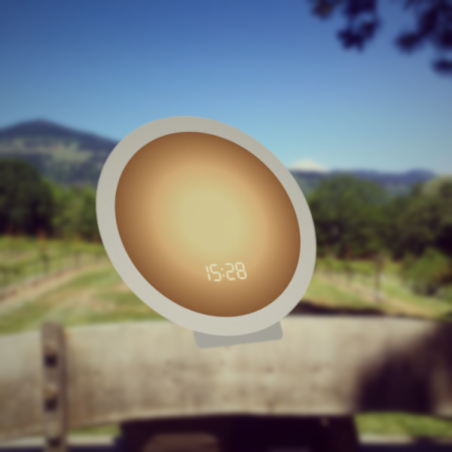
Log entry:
15 h 28 min
